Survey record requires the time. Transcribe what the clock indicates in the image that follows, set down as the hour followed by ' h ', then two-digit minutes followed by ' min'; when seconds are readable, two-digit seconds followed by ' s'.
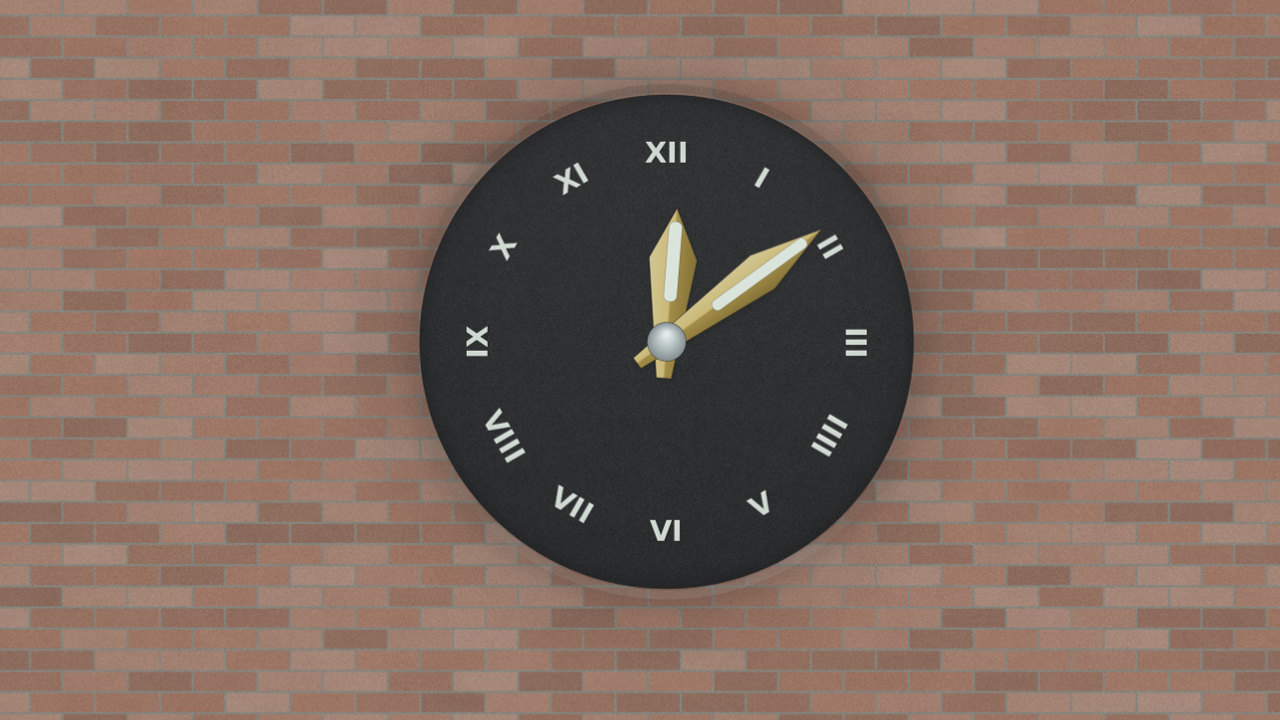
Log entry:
12 h 09 min
